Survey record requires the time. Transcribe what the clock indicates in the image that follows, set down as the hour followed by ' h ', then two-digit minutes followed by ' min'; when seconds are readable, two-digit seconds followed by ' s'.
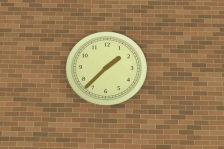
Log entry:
1 h 37 min
